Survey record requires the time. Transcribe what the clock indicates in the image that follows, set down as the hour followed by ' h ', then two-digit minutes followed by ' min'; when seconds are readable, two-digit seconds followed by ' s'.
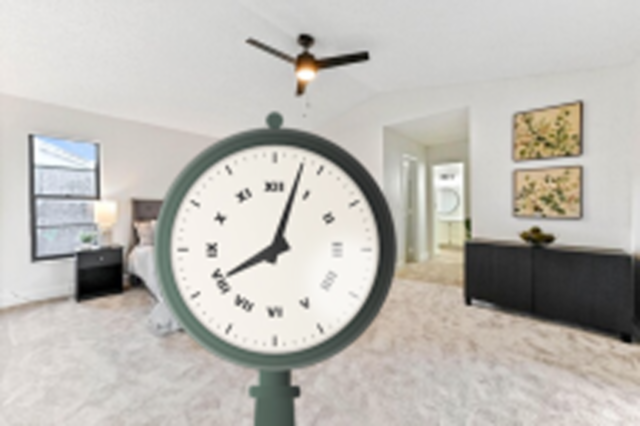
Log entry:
8 h 03 min
